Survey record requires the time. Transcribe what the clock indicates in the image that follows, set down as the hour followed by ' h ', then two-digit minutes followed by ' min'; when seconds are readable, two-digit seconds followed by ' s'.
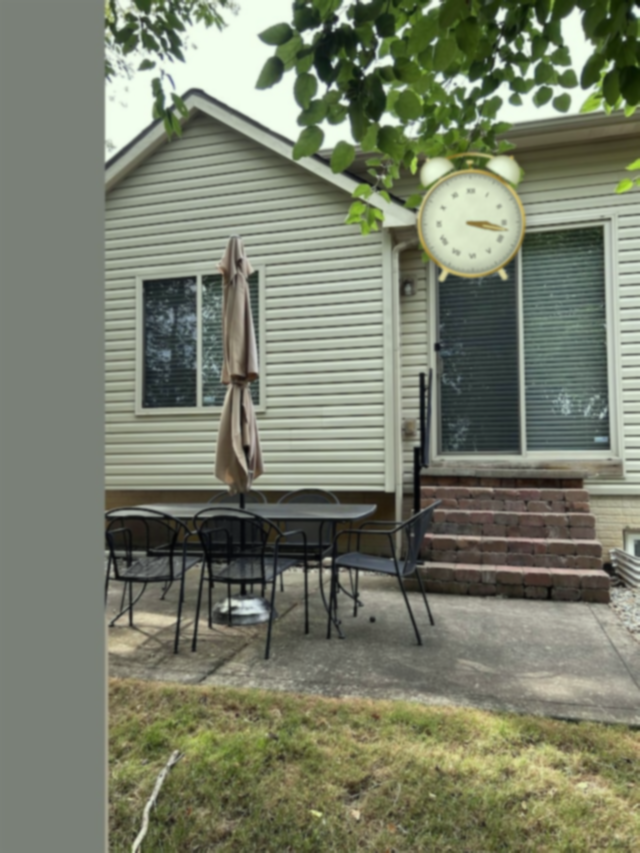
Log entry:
3 h 17 min
